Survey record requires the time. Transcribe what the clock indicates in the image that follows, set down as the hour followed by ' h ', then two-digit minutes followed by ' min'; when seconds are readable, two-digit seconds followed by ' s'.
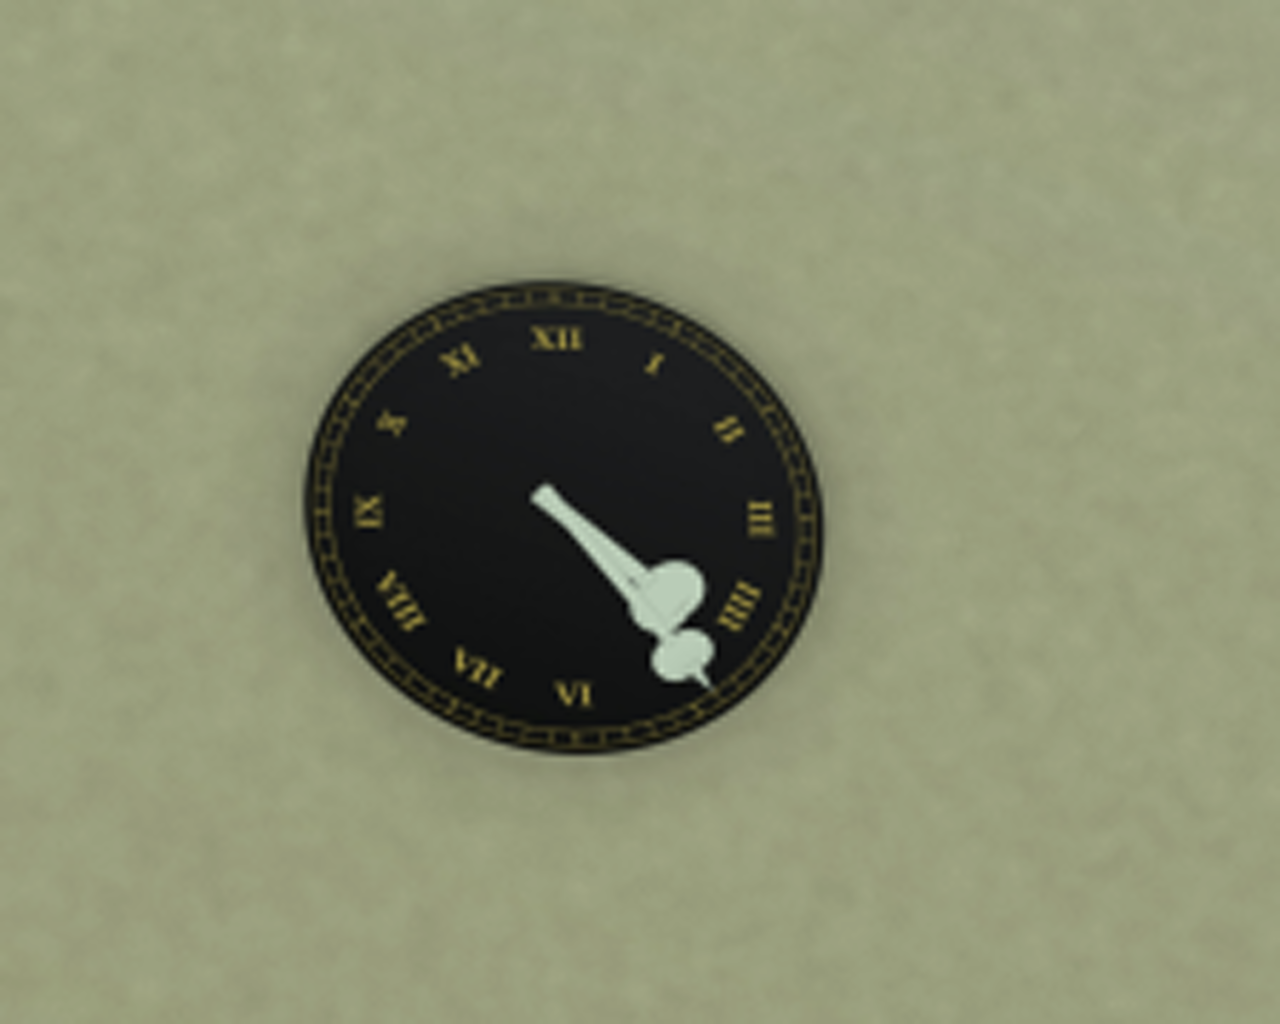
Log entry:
4 h 24 min
